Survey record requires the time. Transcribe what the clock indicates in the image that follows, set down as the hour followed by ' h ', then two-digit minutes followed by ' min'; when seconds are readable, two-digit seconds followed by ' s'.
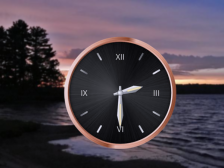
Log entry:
2 h 30 min
